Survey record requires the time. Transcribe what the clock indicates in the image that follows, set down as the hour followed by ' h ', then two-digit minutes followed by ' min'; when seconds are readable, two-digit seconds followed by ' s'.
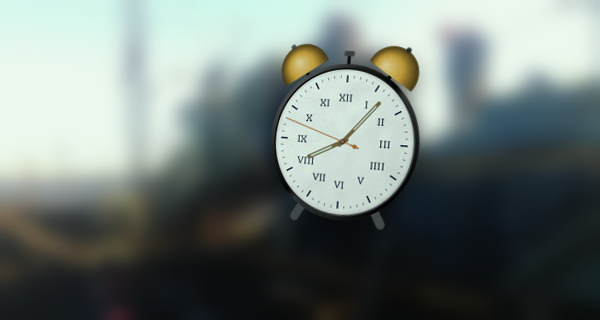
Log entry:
8 h 06 min 48 s
